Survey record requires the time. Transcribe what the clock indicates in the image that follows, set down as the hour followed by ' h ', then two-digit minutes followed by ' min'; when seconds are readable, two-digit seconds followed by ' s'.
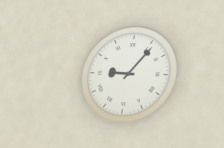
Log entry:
9 h 06 min
